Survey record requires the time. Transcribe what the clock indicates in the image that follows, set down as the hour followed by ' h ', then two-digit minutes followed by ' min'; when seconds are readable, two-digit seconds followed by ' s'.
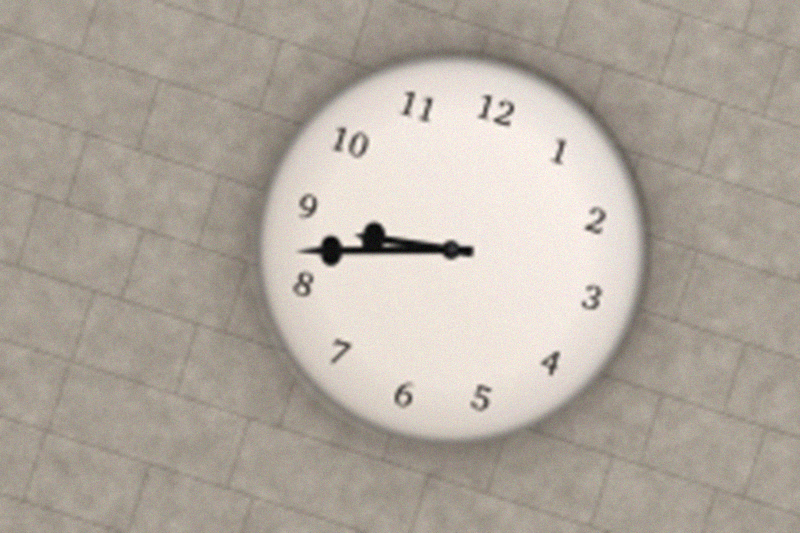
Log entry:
8 h 42 min
